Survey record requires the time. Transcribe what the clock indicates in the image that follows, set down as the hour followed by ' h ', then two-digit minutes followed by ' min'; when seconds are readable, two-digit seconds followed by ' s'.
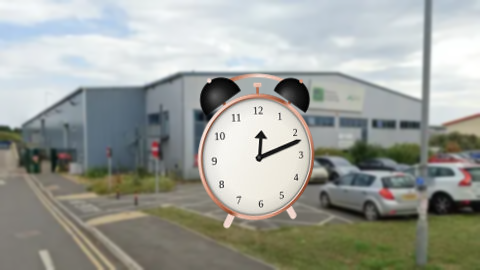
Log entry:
12 h 12 min
